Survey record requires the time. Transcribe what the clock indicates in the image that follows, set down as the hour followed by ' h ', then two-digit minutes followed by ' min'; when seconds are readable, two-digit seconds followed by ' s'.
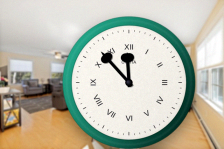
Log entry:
11 h 53 min
